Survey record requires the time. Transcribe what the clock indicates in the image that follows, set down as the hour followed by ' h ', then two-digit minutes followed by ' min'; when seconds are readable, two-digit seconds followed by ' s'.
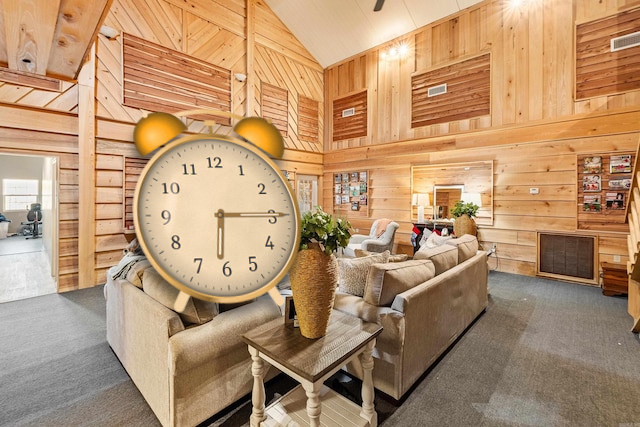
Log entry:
6 h 15 min
